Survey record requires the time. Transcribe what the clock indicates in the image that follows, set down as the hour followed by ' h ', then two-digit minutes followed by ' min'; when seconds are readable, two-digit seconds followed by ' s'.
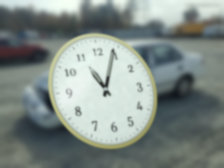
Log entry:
11 h 04 min
